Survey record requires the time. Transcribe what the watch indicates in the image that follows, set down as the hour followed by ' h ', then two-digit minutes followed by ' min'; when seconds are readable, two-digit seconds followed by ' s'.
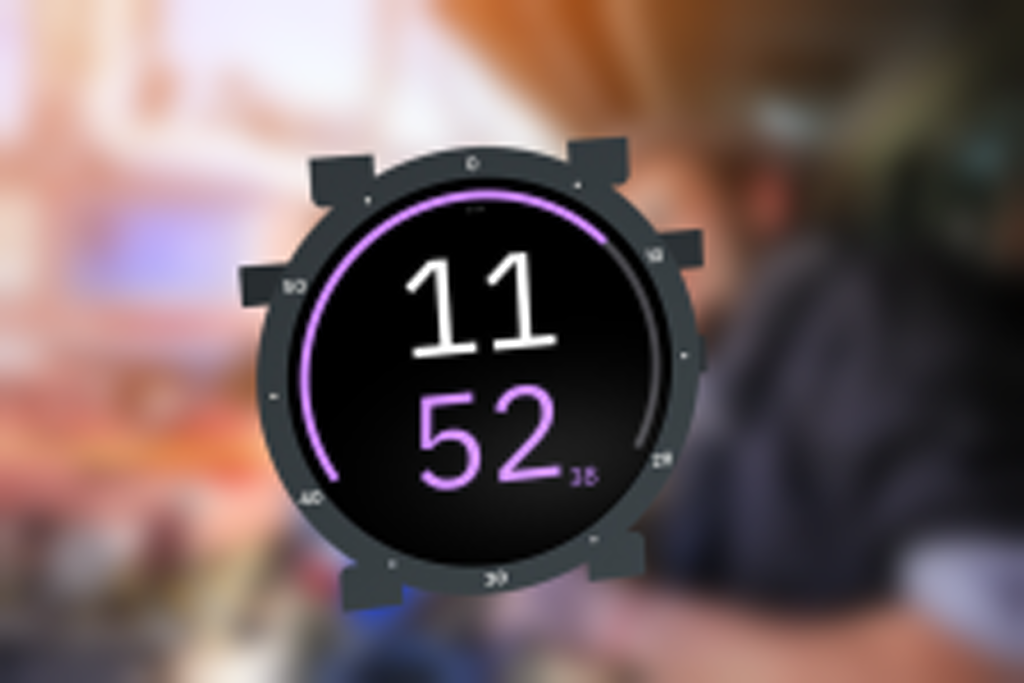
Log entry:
11 h 52 min
